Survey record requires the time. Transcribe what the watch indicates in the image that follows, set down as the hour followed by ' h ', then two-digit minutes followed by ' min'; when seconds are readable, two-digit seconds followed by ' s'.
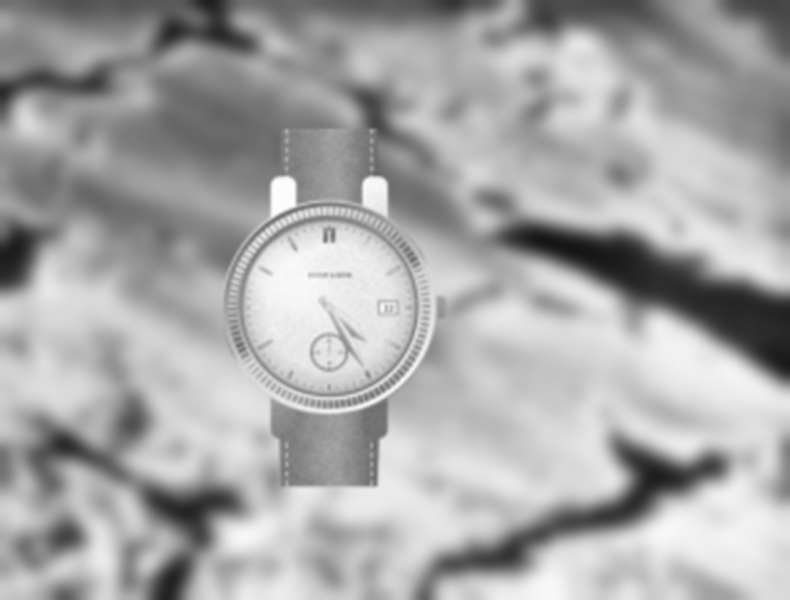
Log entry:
4 h 25 min
